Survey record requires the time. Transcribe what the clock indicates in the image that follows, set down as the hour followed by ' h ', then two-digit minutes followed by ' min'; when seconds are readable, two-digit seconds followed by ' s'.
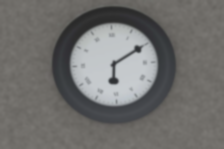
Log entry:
6 h 10 min
